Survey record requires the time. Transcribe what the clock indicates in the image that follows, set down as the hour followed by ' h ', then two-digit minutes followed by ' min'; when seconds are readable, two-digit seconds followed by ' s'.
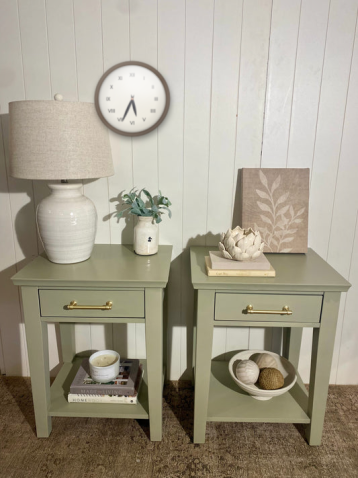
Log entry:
5 h 34 min
